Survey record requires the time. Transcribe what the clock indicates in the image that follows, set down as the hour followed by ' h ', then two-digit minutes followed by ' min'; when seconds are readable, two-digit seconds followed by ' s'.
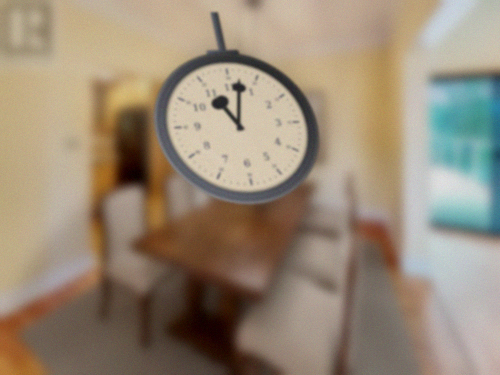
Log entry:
11 h 02 min
